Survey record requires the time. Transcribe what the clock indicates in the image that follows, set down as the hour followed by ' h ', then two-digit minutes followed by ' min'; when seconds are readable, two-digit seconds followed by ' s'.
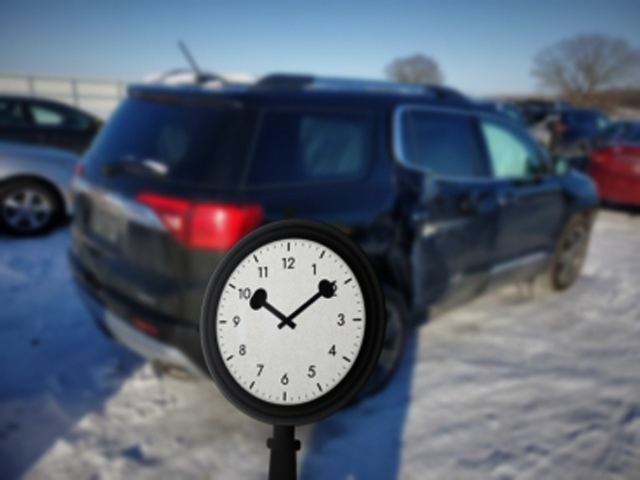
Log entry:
10 h 09 min
